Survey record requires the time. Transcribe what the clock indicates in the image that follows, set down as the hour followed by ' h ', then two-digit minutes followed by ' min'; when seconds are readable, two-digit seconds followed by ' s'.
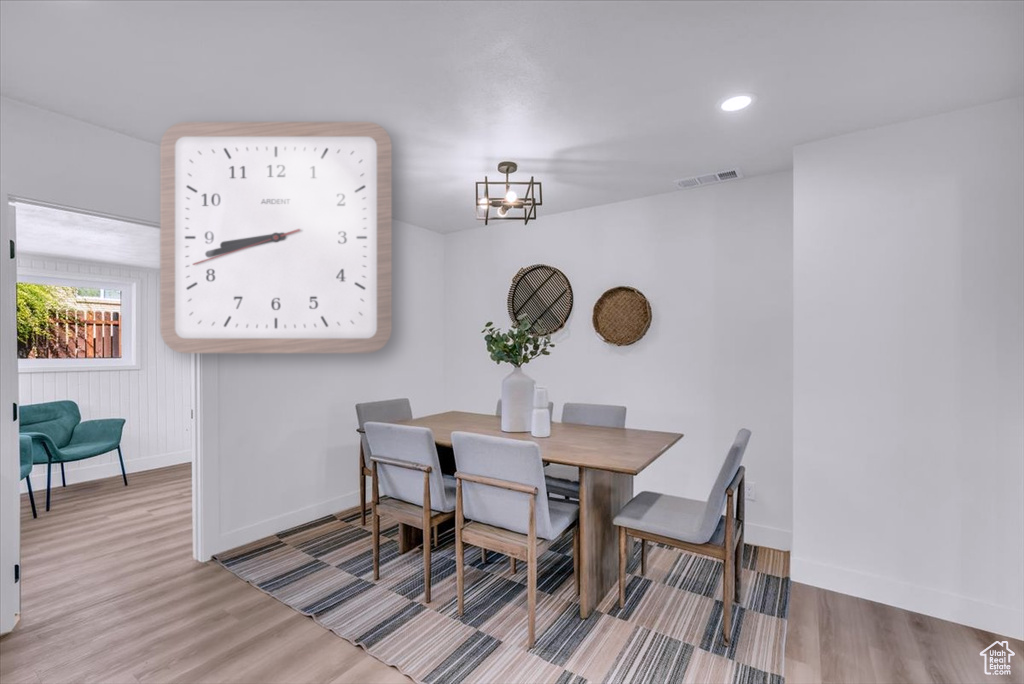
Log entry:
8 h 42 min 42 s
